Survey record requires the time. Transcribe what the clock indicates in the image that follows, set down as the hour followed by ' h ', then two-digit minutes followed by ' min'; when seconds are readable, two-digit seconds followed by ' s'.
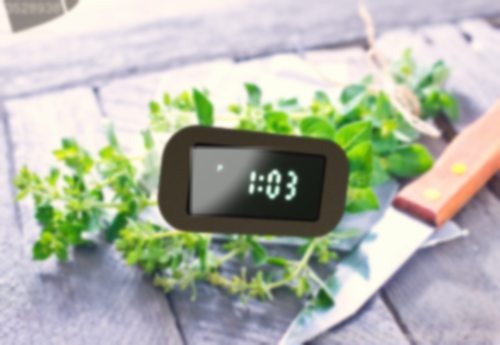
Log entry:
1 h 03 min
